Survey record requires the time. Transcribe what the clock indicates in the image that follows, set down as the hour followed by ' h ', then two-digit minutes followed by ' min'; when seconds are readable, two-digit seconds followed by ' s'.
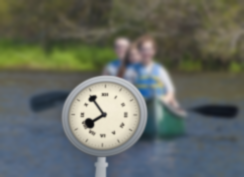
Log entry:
7 h 54 min
